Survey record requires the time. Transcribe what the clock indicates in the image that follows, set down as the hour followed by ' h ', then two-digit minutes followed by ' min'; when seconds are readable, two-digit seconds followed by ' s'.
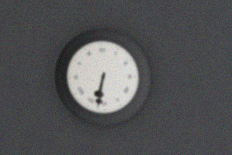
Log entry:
6 h 32 min
